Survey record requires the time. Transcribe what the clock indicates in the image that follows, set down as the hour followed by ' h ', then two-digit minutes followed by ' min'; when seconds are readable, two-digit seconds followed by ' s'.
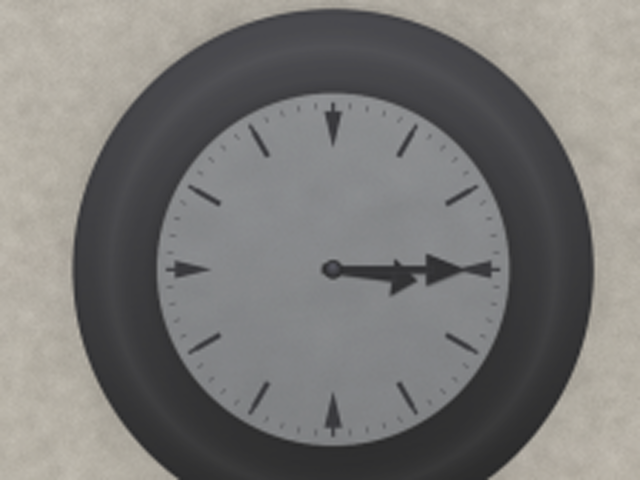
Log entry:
3 h 15 min
